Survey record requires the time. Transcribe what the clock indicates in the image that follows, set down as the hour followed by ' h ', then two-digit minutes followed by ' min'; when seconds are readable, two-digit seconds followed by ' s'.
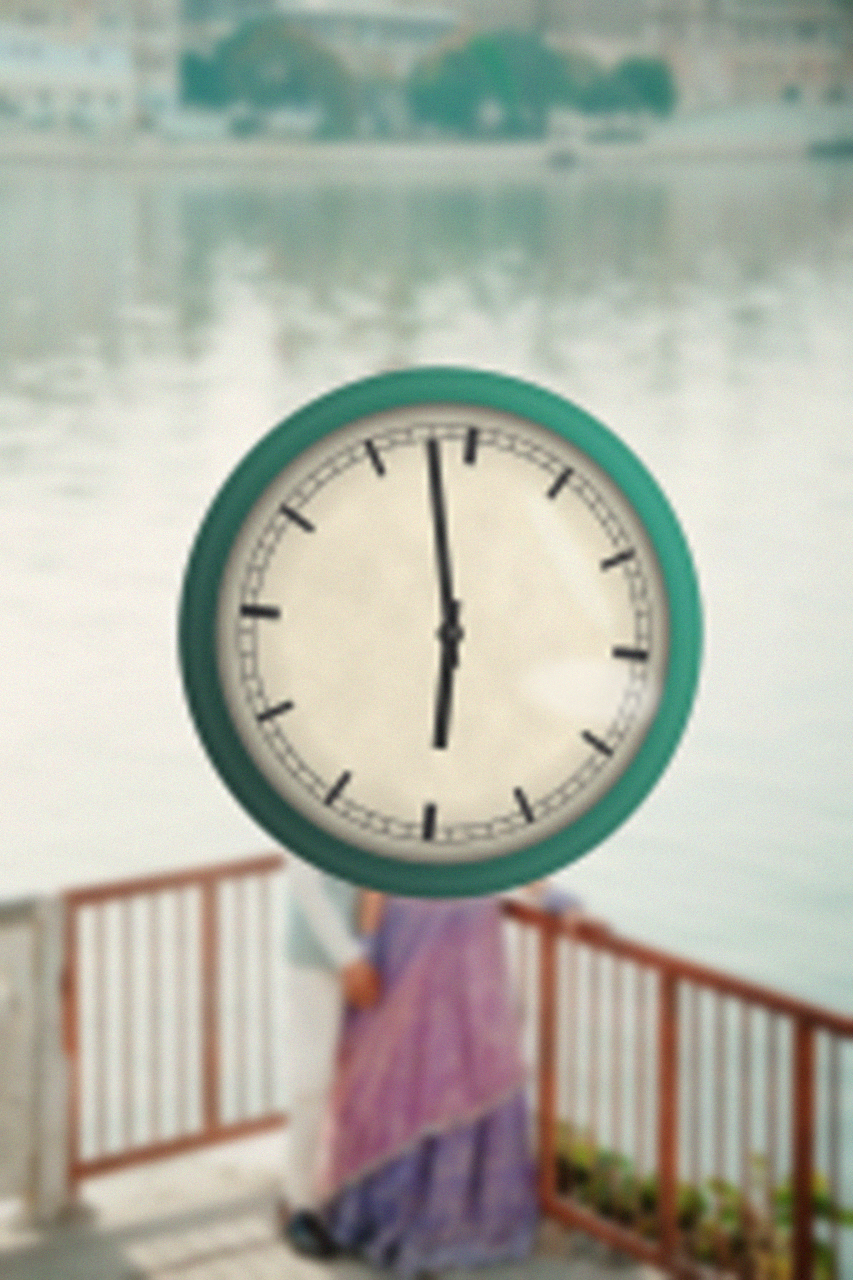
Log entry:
5 h 58 min
